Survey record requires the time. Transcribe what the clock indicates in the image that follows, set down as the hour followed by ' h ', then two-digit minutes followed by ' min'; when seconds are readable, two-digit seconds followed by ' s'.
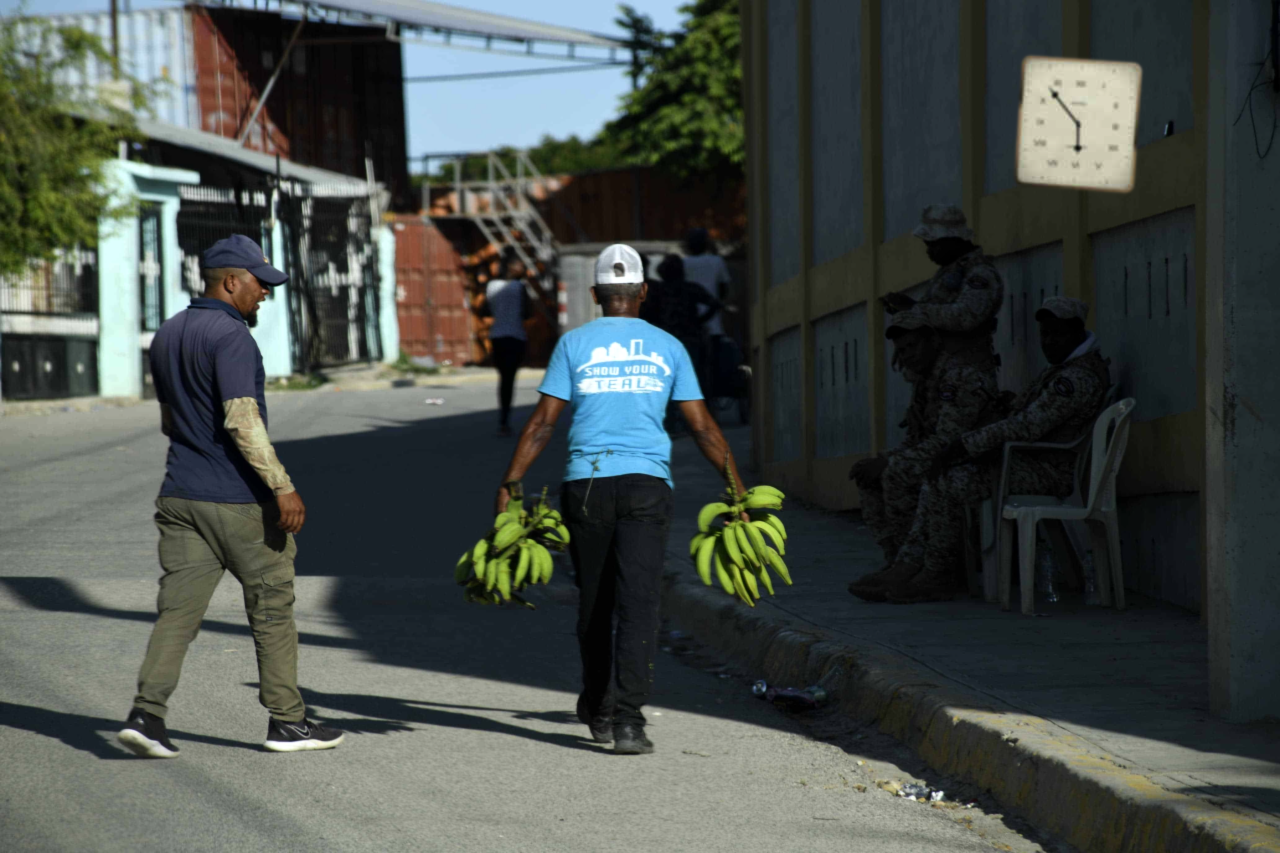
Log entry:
5 h 53 min
